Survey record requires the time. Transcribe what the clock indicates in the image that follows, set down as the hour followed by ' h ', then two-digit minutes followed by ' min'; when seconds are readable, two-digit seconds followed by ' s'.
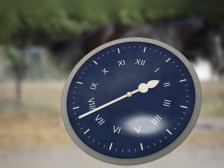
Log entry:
1 h 38 min
